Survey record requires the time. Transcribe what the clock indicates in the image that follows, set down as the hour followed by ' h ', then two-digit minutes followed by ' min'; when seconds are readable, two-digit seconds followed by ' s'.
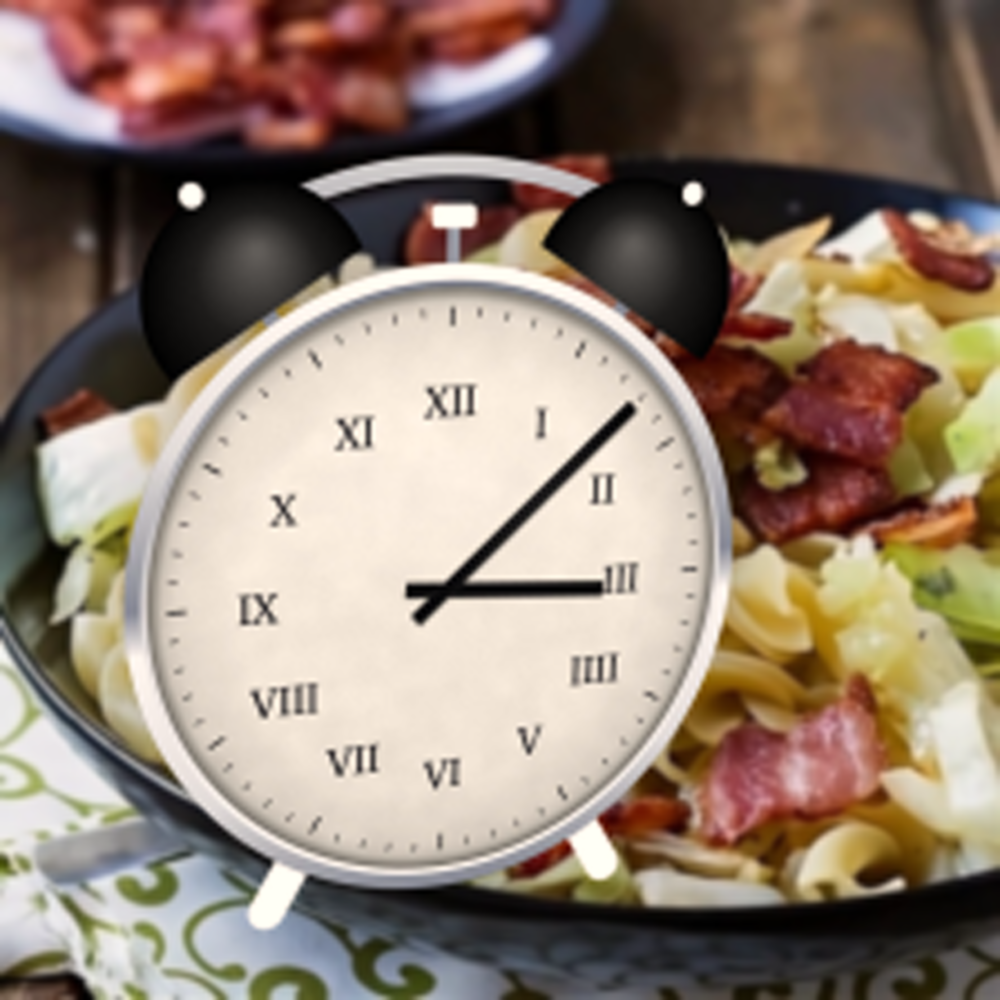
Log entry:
3 h 08 min
